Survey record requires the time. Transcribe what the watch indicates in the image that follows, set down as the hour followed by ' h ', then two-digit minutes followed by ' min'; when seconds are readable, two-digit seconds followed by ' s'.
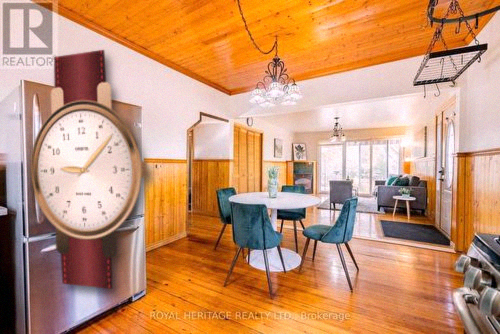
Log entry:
9 h 08 min
